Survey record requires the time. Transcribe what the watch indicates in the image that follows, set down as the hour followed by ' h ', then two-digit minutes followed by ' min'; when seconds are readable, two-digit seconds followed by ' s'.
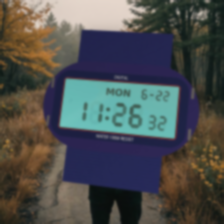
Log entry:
11 h 26 min 32 s
